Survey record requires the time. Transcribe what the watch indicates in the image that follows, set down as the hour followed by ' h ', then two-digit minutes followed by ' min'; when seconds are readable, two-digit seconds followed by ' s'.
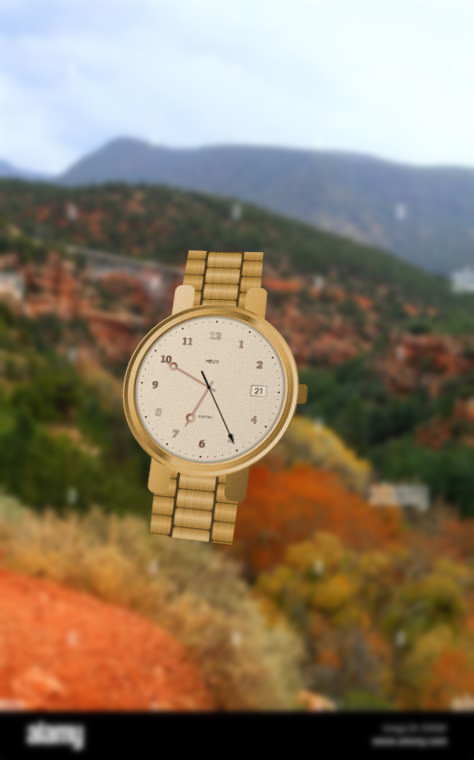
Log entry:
6 h 49 min 25 s
